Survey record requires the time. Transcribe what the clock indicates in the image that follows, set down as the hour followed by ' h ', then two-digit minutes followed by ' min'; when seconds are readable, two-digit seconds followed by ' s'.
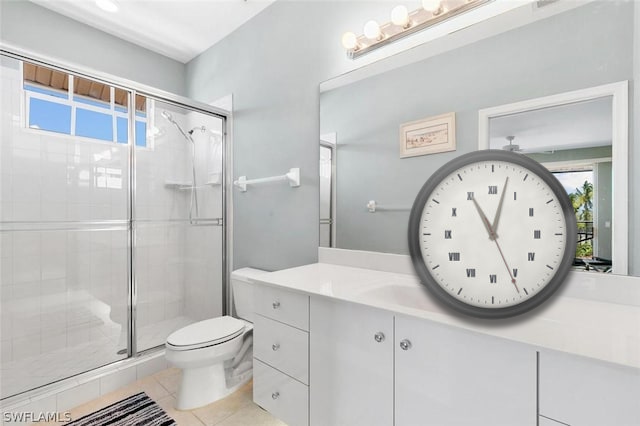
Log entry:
11 h 02 min 26 s
